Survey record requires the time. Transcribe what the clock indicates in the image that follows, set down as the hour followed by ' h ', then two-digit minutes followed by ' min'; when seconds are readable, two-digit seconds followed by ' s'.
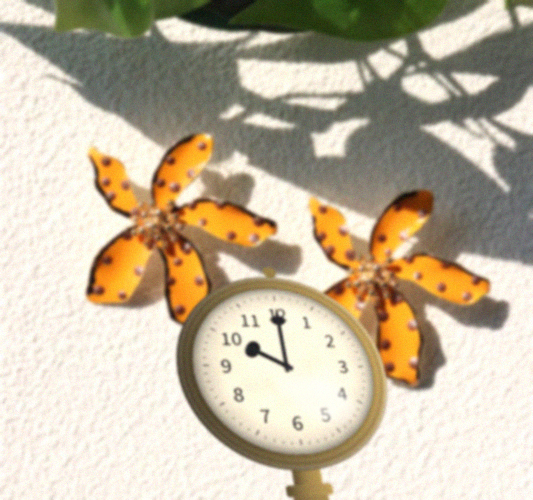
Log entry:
10 h 00 min
